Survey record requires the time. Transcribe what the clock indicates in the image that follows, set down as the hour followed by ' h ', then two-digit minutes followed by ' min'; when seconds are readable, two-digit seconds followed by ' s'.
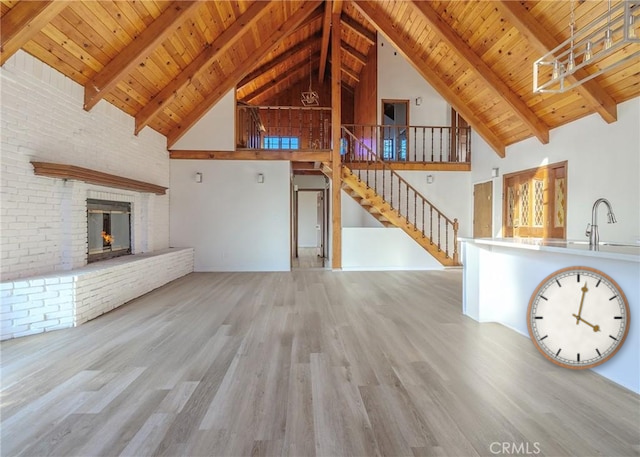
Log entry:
4 h 02 min
